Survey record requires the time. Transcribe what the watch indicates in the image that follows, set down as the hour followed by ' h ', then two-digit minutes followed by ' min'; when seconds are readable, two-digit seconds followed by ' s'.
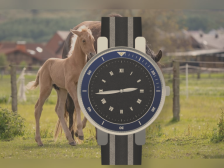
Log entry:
2 h 44 min
